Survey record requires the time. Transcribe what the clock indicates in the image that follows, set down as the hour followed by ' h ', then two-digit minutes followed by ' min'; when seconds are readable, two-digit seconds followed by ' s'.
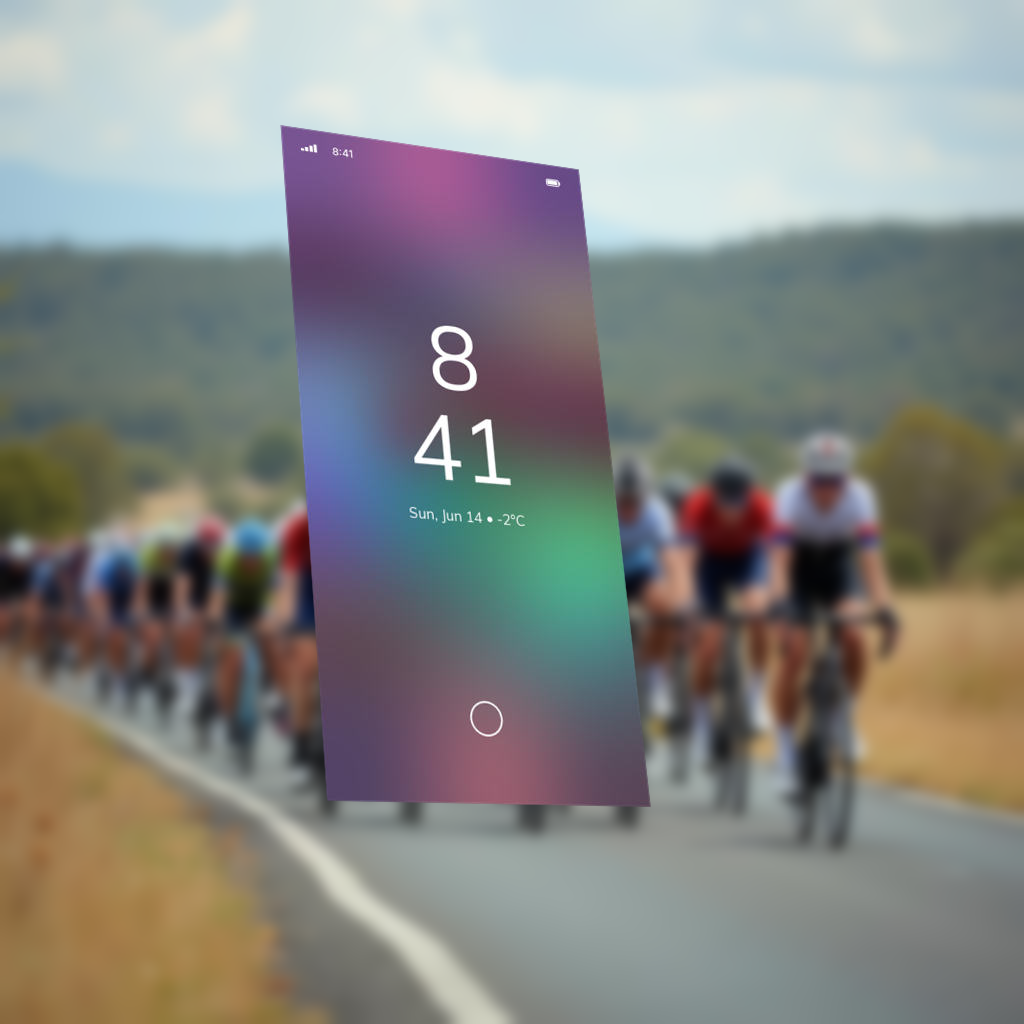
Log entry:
8 h 41 min
